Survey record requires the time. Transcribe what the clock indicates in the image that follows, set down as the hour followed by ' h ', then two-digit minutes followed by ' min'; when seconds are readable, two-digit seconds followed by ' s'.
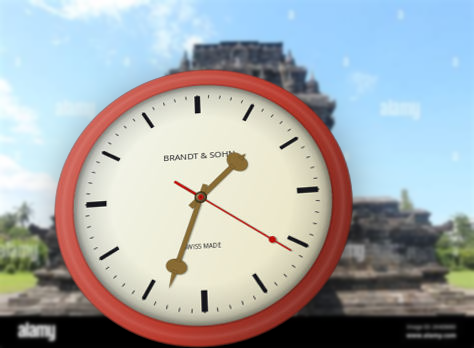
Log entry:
1 h 33 min 21 s
